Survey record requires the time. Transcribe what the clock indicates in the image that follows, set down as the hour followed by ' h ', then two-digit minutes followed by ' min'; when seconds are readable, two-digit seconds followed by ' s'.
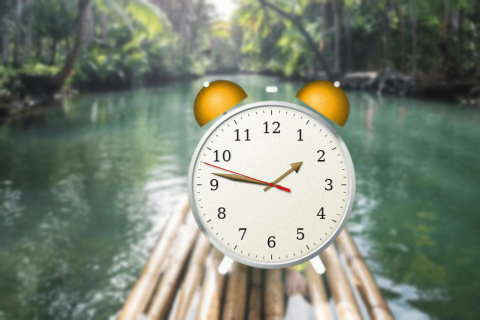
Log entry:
1 h 46 min 48 s
